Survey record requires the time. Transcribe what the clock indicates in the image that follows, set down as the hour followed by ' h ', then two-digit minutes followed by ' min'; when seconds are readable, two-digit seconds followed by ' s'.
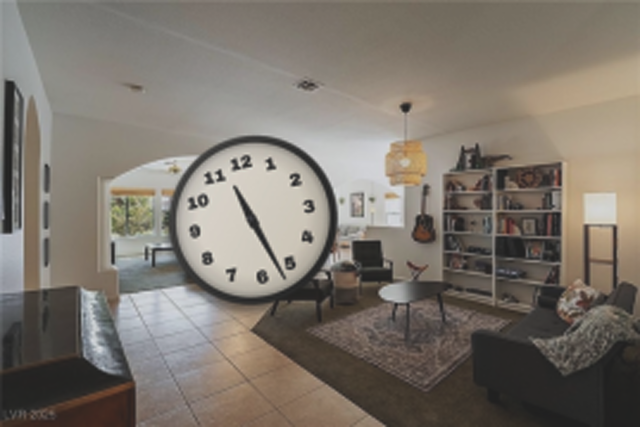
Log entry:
11 h 27 min
